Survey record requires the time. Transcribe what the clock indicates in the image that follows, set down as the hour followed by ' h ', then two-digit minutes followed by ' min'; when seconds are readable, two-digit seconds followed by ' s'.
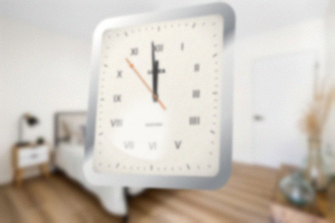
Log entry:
11 h 58 min 53 s
